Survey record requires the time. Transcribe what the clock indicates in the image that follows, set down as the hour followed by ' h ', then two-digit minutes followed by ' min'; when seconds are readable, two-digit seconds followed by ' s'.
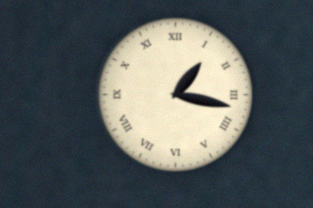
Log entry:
1 h 17 min
